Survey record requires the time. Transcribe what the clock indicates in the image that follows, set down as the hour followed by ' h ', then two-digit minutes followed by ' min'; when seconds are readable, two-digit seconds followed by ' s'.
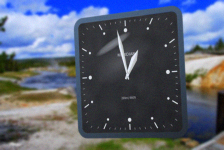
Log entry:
12 h 58 min
